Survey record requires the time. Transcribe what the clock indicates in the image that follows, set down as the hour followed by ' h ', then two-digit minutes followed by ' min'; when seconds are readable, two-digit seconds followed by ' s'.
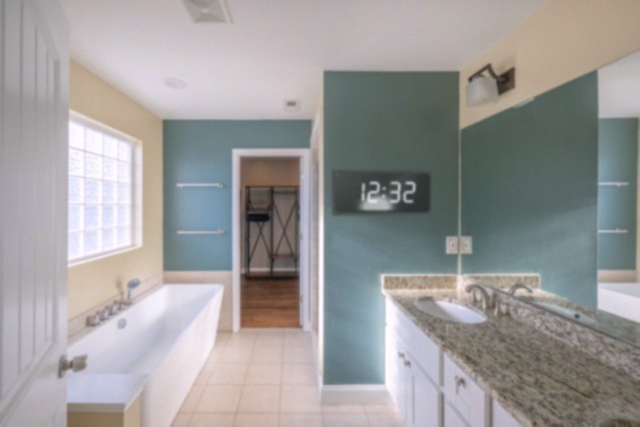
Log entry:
12 h 32 min
